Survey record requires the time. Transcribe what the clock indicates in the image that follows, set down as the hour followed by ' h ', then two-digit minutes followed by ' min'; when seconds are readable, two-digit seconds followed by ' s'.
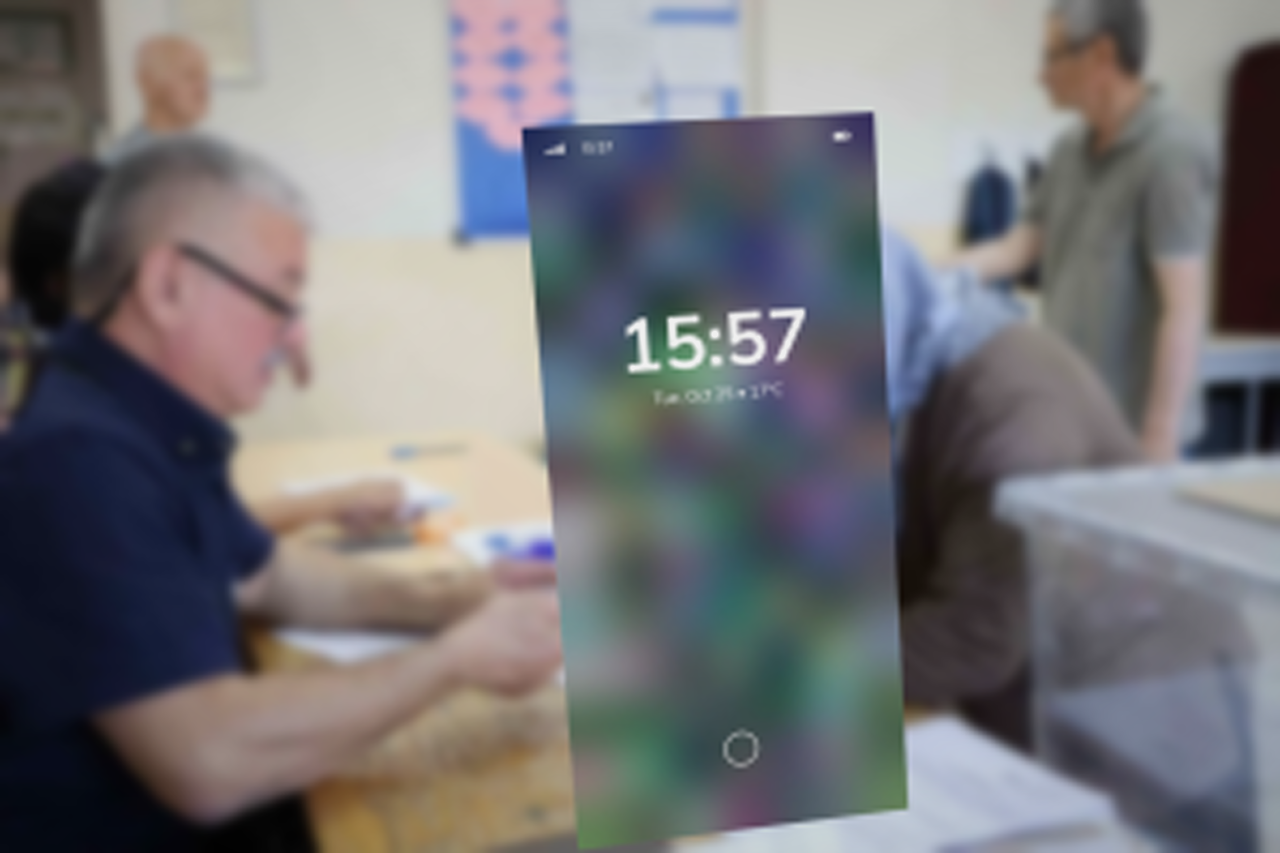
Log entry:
15 h 57 min
